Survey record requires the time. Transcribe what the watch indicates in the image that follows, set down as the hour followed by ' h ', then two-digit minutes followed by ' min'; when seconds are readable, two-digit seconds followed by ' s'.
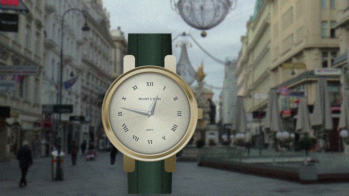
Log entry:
12 h 47 min
